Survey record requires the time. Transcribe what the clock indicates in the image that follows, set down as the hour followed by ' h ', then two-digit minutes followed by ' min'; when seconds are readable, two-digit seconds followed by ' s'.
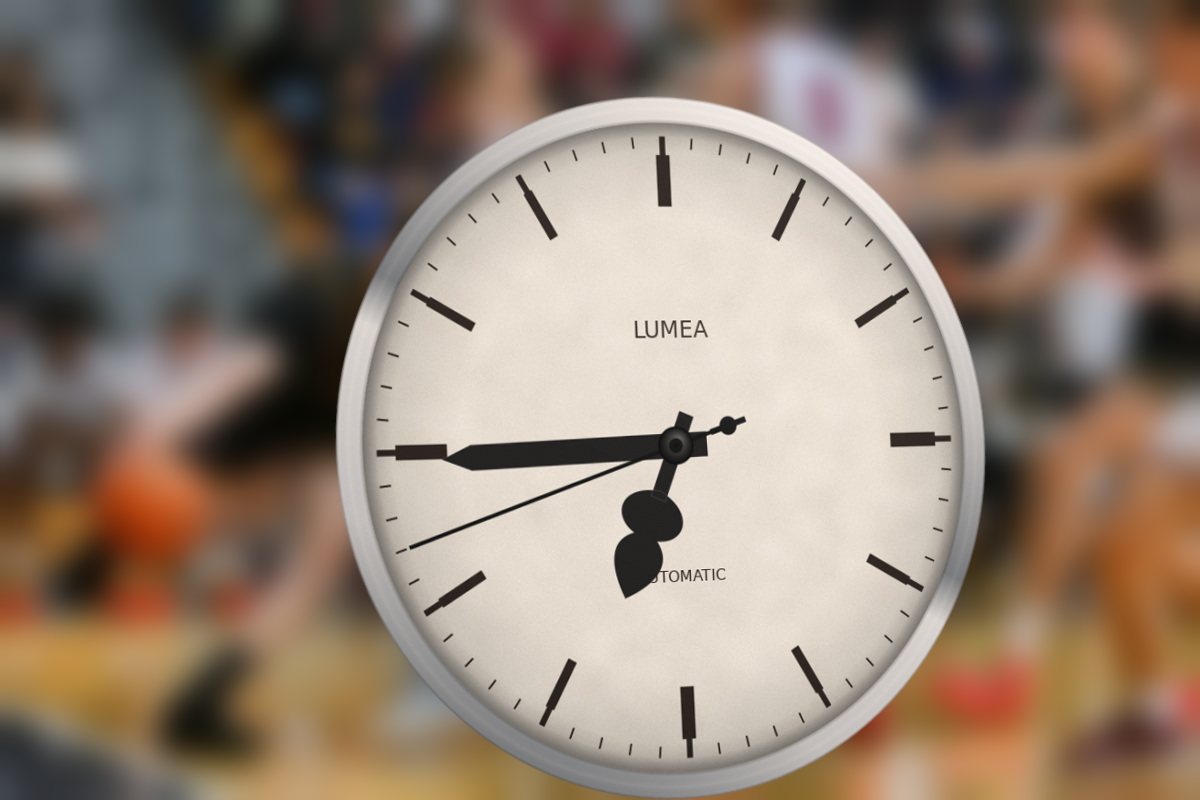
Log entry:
6 h 44 min 42 s
